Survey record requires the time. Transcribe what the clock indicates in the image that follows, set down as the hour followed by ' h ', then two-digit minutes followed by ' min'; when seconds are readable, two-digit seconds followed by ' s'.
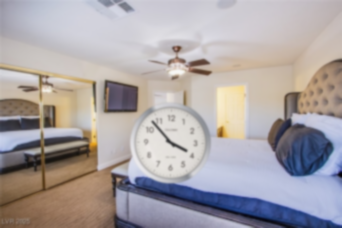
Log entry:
3 h 53 min
